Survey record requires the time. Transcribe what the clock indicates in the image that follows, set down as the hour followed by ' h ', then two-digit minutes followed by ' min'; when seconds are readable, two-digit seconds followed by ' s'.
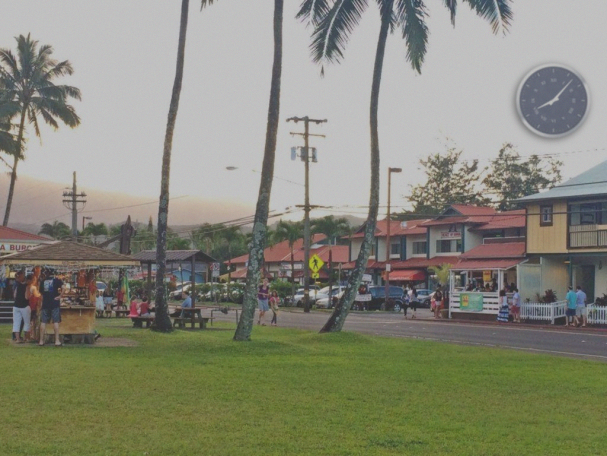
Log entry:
8 h 07 min
